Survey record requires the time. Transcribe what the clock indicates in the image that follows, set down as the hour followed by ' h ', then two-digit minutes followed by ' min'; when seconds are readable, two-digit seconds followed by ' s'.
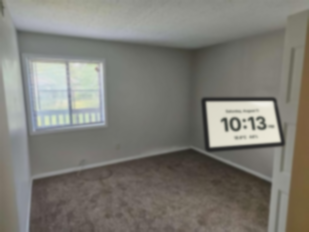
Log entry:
10 h 13 min
